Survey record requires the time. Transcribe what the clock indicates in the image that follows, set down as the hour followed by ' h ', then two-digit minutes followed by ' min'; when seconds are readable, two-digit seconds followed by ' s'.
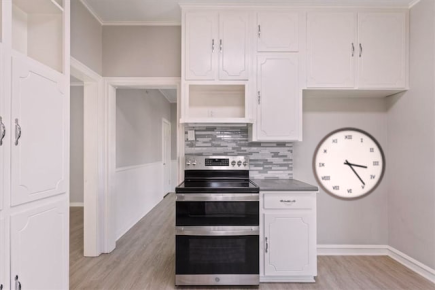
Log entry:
3 h 24 min
